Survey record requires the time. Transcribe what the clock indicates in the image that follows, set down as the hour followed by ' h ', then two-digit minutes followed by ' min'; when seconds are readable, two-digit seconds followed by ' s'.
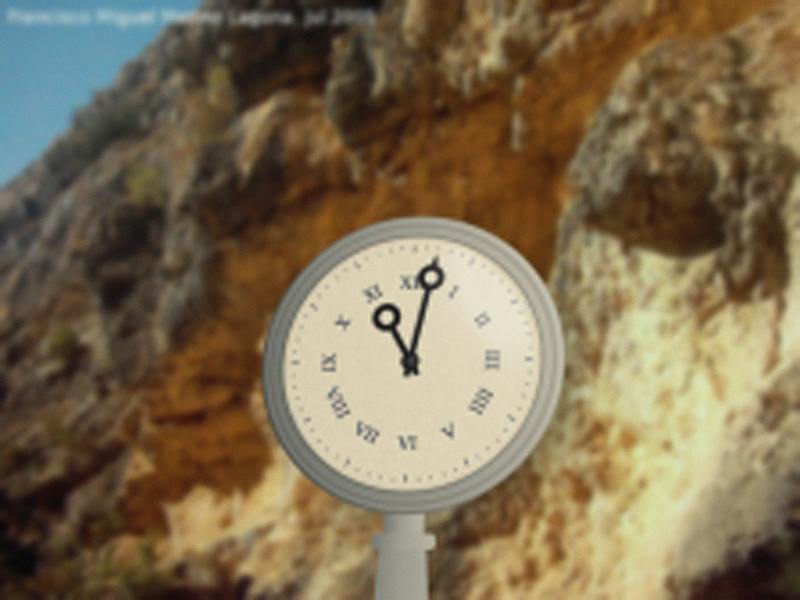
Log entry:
11 h 02 min
